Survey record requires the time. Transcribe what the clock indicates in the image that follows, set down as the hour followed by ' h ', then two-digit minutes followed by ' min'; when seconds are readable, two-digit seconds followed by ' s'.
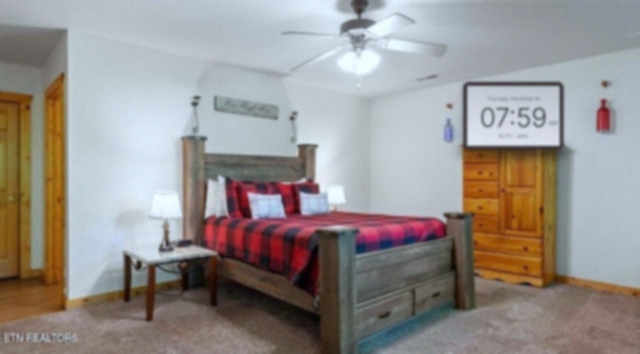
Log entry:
7 h 59 min
